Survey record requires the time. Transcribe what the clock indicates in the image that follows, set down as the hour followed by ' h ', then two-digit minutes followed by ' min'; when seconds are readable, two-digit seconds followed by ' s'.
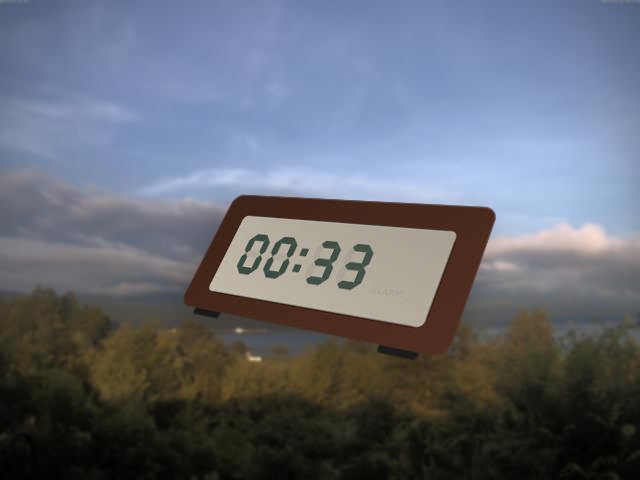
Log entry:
0 h 33 min
